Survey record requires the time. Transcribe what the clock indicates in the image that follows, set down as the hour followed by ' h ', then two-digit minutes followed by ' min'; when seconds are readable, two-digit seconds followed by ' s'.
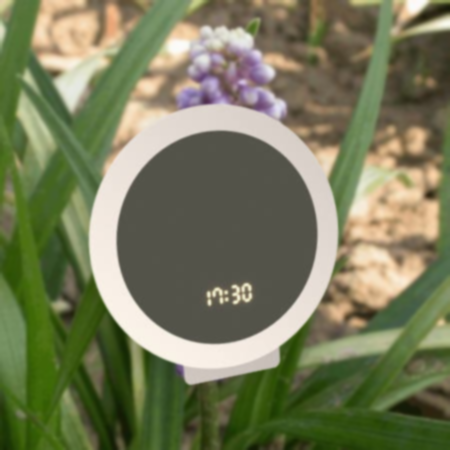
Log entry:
17 h 30 min
